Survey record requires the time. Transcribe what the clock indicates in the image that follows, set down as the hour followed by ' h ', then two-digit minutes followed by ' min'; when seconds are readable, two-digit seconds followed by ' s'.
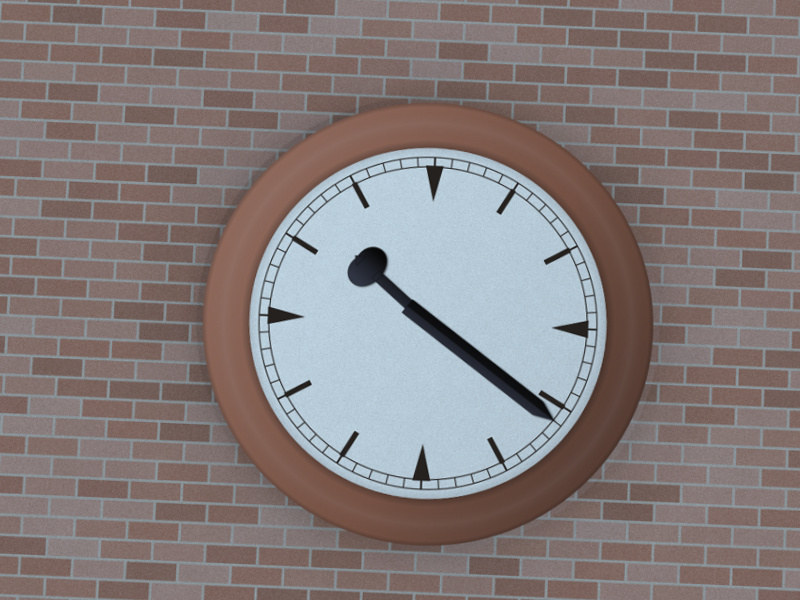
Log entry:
10 h 21 min
